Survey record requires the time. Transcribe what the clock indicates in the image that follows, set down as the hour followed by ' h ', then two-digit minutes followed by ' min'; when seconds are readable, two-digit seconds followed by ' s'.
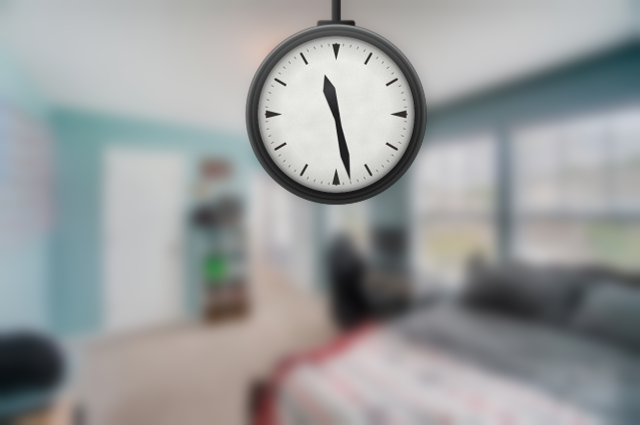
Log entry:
11 h 28 min
